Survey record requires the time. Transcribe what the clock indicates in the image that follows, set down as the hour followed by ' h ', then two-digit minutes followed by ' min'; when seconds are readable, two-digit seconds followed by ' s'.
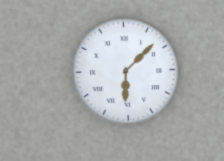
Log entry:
6 h 08 min
